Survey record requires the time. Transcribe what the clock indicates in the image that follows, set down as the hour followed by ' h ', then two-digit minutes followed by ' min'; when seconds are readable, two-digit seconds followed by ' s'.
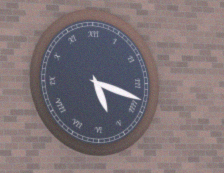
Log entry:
5 h 18 min
